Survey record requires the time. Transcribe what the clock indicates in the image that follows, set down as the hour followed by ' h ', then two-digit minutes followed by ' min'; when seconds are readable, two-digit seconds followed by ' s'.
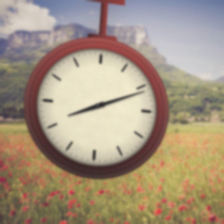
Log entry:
8 h 11 min
